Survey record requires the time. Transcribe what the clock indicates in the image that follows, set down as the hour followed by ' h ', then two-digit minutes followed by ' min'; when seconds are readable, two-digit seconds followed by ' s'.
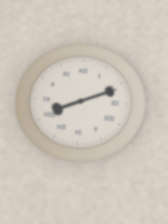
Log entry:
8 h 11 min
